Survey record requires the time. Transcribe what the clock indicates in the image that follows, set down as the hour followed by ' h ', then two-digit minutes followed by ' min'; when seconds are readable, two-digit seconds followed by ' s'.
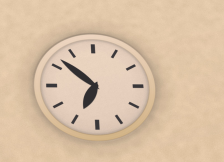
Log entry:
6 h 52 min
